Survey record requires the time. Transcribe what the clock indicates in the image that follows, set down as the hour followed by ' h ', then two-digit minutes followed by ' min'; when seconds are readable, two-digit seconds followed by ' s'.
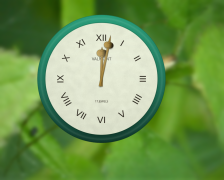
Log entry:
12 h 02 min
